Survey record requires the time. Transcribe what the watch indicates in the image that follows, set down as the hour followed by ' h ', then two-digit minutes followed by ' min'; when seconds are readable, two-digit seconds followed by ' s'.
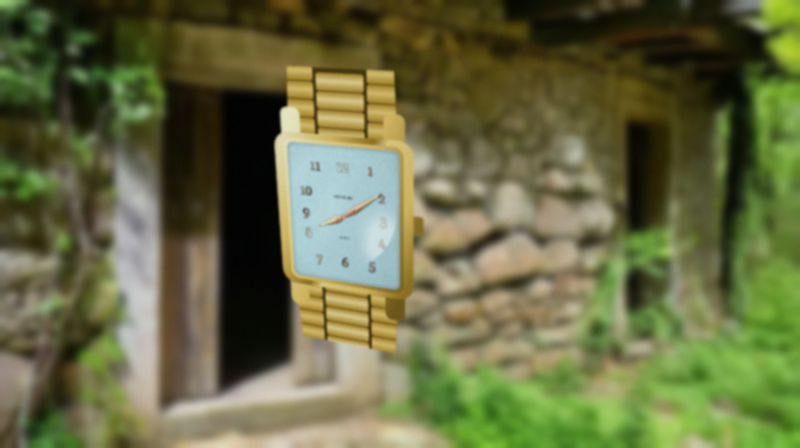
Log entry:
8 h 09 min
